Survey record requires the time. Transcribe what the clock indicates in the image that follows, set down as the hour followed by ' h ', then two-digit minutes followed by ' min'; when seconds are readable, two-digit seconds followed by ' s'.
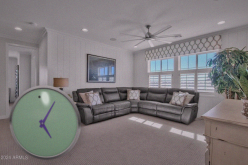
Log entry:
5 h 06 min
